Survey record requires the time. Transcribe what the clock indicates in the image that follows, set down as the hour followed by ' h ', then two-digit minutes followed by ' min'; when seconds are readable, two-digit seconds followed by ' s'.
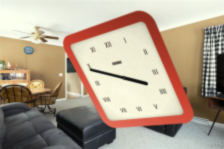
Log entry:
3 h 49 min
